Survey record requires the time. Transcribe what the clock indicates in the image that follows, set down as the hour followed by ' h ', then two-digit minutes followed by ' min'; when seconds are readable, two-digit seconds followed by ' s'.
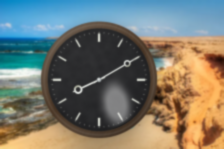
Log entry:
8 h 10 min
